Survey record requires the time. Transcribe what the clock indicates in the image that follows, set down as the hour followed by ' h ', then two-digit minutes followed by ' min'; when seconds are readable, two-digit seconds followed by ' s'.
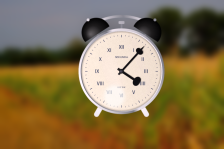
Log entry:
4 h 07 min
